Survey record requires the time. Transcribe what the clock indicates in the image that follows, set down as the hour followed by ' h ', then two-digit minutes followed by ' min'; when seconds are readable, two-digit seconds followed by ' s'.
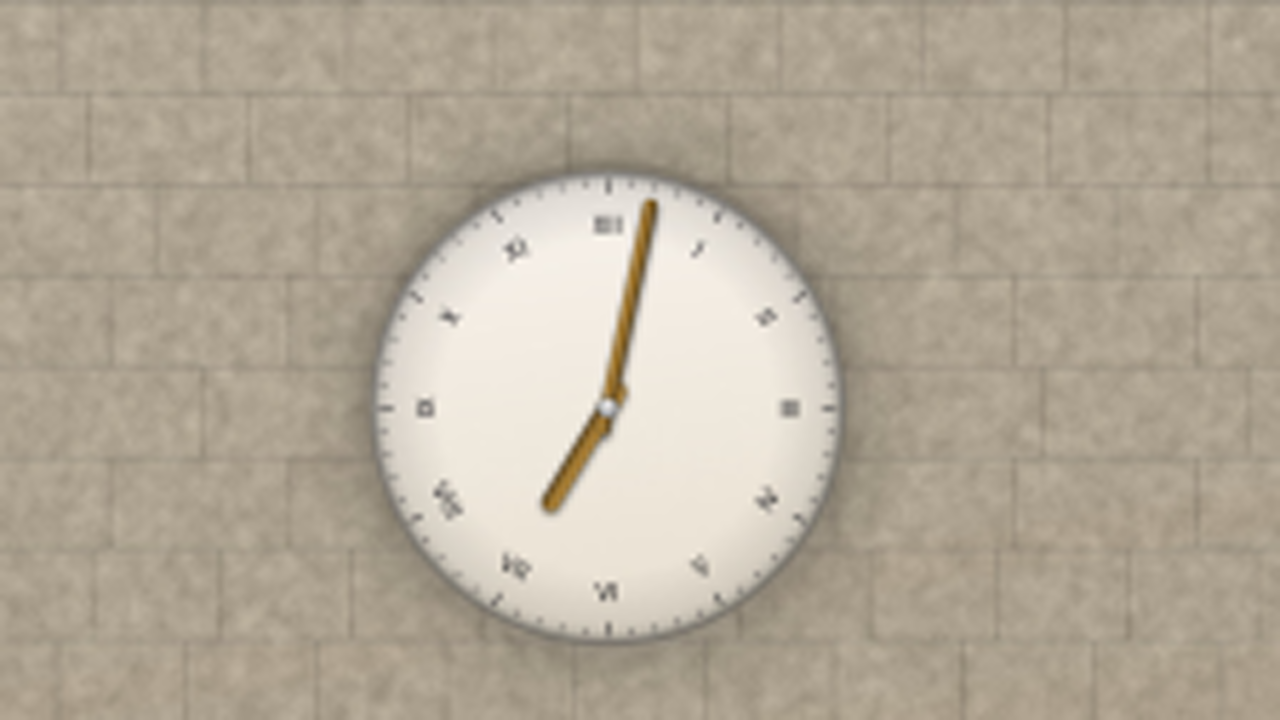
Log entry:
7 h 02 min
